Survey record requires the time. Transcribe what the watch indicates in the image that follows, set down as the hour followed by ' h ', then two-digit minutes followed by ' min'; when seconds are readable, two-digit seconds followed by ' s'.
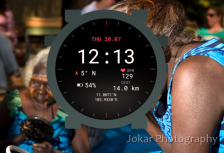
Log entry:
12 h 13 min
